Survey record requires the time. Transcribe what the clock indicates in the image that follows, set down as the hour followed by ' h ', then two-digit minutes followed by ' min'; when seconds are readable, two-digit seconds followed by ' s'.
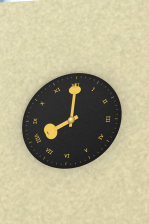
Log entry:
8 h 00 min
